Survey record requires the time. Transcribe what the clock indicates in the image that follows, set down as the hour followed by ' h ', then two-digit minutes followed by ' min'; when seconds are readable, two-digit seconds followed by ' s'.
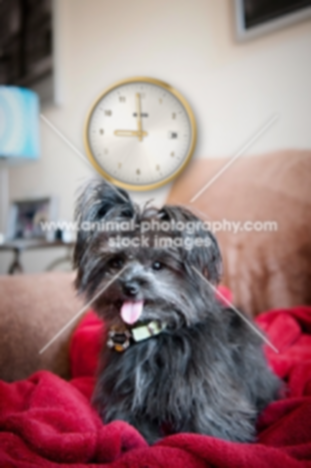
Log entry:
8 h 59 min
